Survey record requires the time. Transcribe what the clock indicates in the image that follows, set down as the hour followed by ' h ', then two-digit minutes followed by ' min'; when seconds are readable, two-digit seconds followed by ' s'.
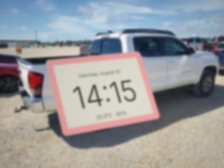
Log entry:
14 h 15 min
